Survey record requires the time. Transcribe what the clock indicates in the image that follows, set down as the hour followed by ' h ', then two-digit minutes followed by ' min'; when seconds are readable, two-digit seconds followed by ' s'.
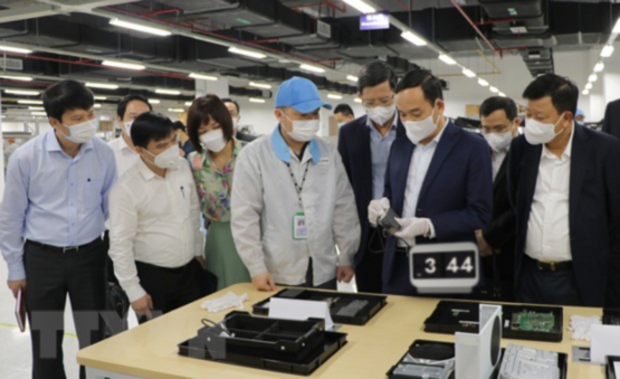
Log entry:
3 h 44 min
